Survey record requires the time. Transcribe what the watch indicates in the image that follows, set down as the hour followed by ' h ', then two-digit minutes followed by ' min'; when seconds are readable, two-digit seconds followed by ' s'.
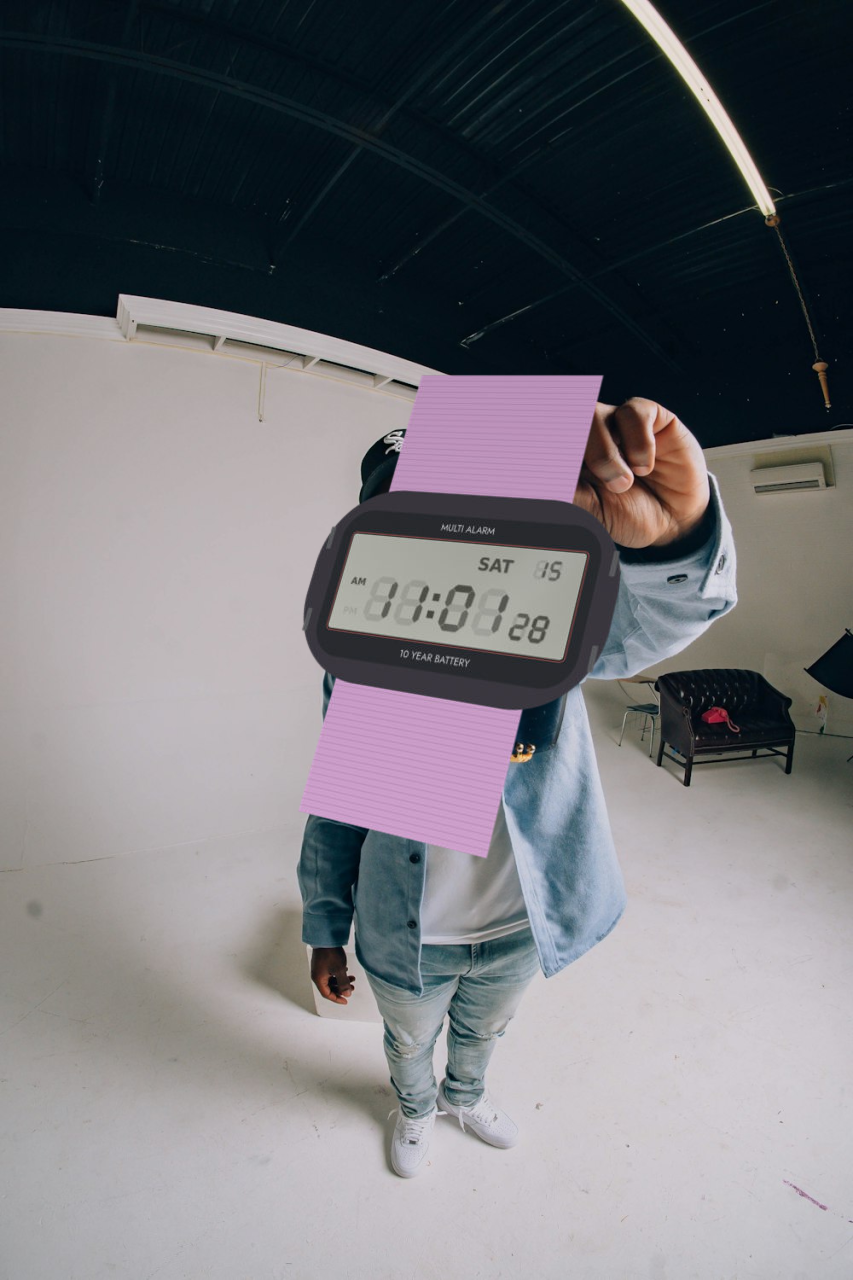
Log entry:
11 h 01 min 28 s
